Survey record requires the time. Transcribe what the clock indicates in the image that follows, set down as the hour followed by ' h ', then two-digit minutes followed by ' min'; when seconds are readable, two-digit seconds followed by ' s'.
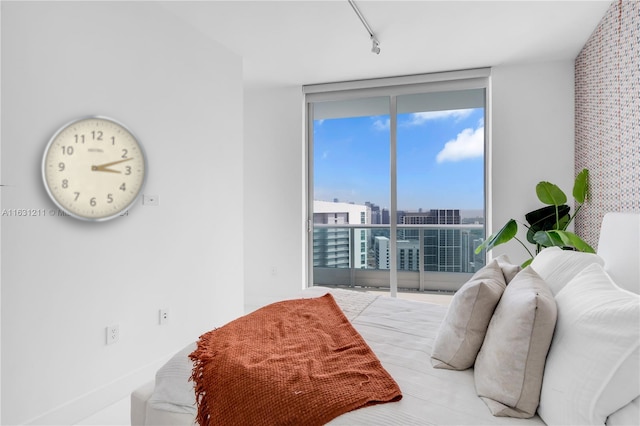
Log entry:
3 h 12 min
